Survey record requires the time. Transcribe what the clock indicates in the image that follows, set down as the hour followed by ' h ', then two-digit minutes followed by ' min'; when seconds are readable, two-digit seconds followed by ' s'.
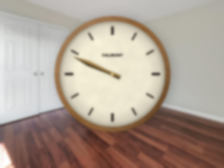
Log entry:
9 h 49 min
